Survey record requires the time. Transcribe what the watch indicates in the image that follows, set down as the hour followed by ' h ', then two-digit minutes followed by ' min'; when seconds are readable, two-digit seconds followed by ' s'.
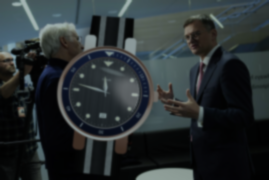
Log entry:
11 h 47 min
